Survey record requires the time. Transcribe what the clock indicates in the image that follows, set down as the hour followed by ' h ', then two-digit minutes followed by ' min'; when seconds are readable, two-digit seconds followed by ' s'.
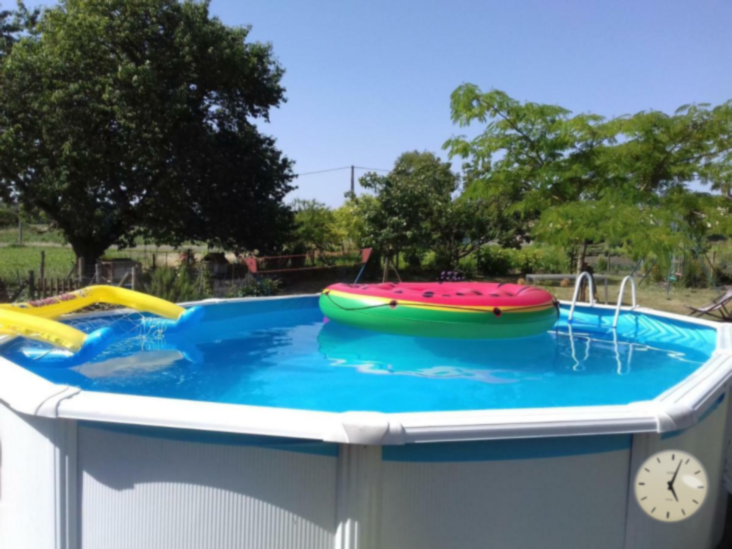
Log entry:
5 h 03 min
